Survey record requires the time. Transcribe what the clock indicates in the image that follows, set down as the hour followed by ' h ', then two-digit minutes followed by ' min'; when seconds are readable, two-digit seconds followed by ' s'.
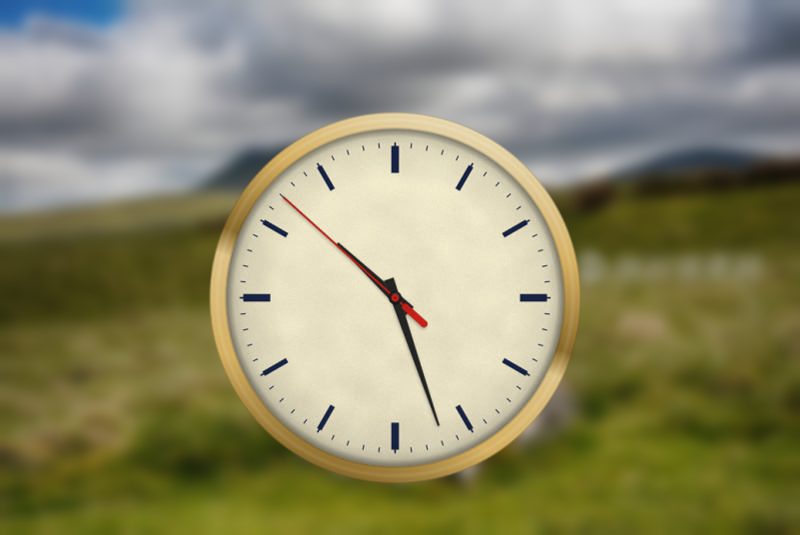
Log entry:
10 h 26 min 52 s
